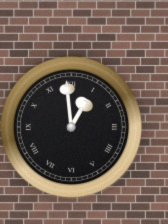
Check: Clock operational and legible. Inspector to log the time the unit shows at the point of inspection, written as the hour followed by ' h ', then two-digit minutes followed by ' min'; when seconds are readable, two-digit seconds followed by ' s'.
12 h 59 min
